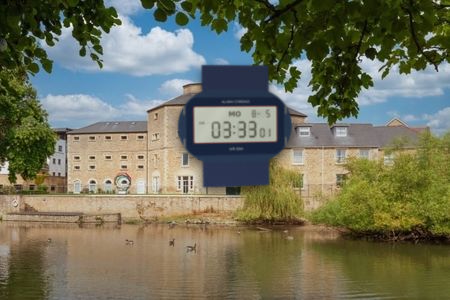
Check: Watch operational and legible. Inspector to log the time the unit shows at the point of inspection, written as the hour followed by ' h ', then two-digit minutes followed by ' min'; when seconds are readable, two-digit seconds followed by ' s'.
3 h 33 min
